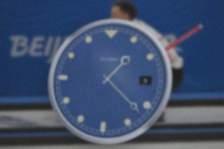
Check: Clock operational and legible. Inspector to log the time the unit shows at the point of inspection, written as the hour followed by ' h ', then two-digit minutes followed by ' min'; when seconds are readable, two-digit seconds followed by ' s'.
1 h 22 min
